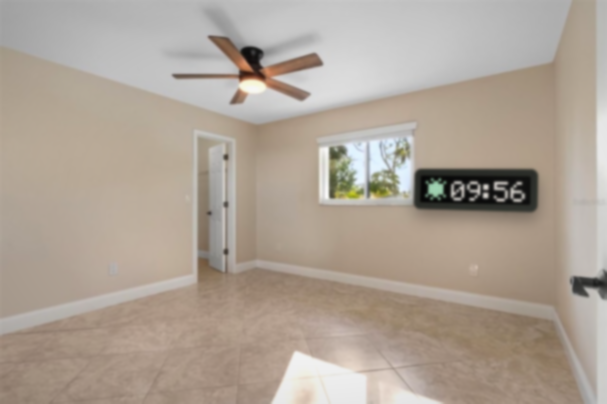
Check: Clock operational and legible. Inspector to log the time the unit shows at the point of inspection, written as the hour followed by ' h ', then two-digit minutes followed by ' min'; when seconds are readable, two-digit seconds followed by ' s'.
9 h 56 min
